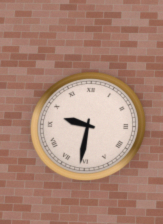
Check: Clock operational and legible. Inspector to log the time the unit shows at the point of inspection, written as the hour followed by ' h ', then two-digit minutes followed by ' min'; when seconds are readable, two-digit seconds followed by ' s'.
9 h 31 min
